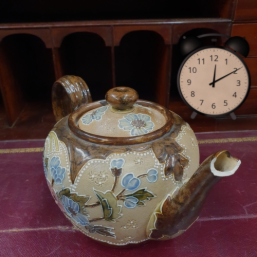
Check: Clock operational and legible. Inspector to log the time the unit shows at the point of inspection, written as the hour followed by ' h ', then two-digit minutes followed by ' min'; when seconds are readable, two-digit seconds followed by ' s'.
12 h 10 min
